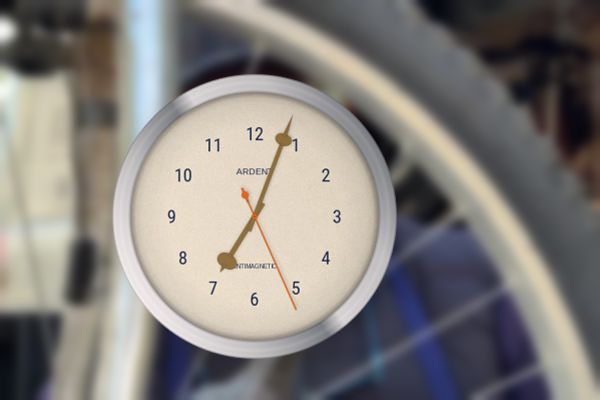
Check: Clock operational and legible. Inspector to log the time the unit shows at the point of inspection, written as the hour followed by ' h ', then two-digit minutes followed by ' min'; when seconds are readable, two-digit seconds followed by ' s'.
7 h 03 min 26 s
